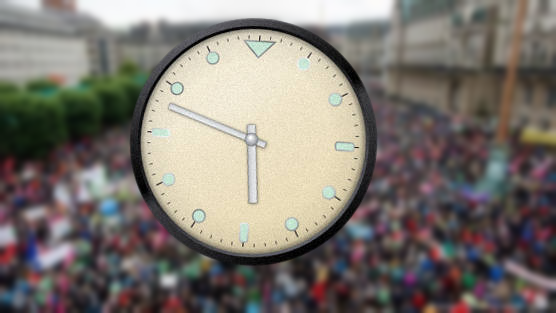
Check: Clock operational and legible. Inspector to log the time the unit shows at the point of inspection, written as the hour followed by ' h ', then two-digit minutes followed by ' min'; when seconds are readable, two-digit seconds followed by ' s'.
5 h 48 min
